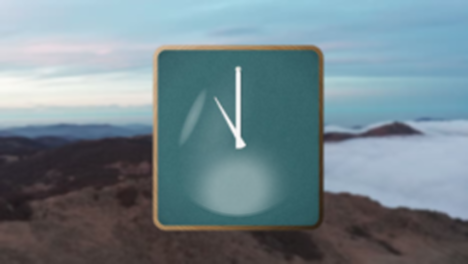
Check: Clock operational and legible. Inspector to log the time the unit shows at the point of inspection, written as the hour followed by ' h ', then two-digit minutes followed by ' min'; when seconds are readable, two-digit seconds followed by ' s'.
11 h 00 min
